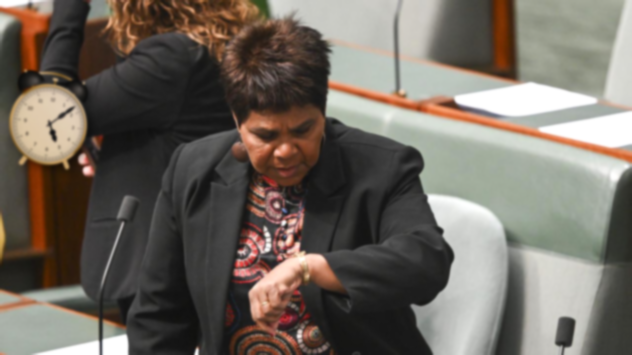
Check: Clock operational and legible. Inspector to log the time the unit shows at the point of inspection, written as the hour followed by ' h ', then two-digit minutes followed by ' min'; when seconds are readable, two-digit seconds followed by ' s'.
5 h 08 min
